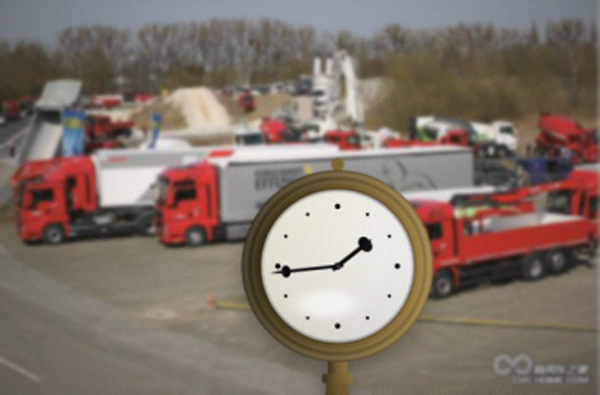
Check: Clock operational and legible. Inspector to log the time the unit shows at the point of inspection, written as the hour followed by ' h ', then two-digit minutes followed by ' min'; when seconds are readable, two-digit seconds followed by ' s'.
1 h 44 min
